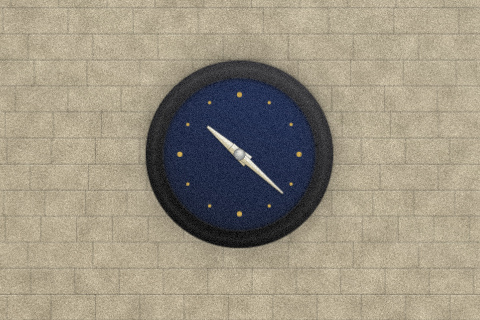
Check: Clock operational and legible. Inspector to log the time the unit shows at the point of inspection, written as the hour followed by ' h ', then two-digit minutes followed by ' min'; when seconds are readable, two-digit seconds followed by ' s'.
10 h 22 min
